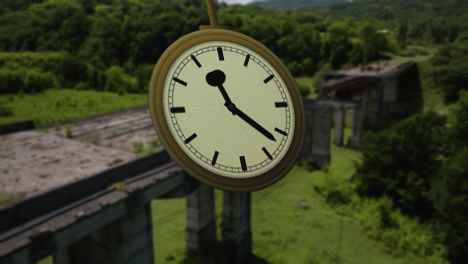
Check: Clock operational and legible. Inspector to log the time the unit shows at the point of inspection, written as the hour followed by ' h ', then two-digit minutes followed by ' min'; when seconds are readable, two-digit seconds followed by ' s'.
11 h 22 min
